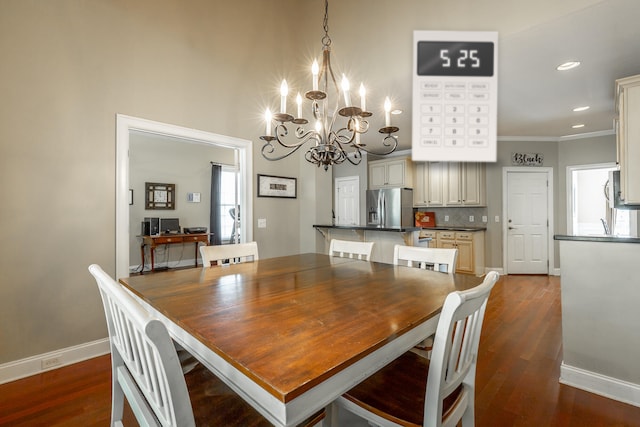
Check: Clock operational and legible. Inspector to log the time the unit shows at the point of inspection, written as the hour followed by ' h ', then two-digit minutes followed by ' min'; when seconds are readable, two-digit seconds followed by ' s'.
5 h 25 min
